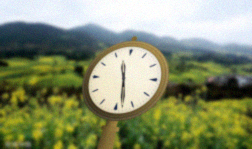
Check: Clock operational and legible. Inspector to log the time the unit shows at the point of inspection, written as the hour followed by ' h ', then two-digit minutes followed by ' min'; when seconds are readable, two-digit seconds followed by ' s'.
11 h 28 min
